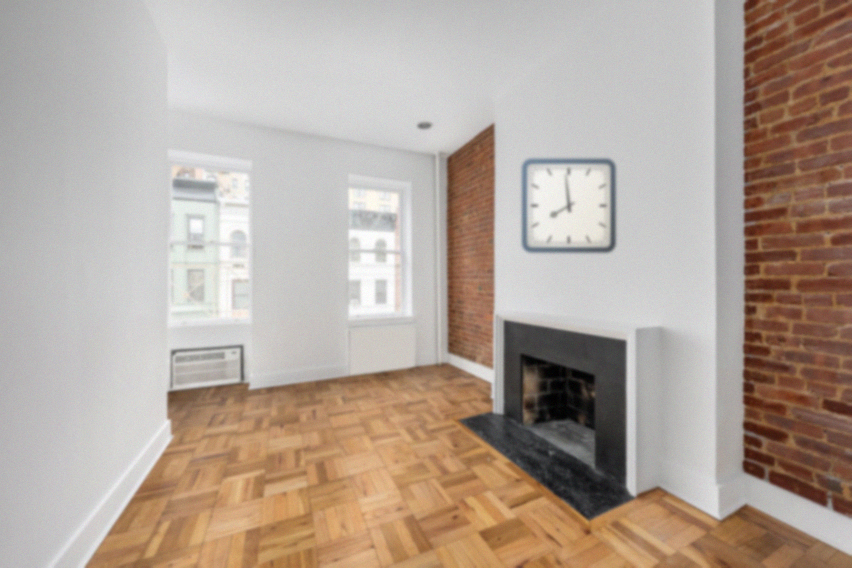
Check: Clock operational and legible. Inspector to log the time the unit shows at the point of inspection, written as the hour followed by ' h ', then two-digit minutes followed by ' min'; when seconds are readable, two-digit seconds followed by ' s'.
7 h 59 min
